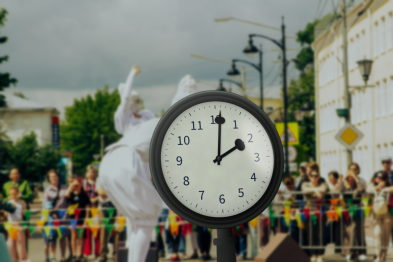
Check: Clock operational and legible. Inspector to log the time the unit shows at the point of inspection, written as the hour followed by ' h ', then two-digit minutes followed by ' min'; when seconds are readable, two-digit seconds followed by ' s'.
2 h 01 min
